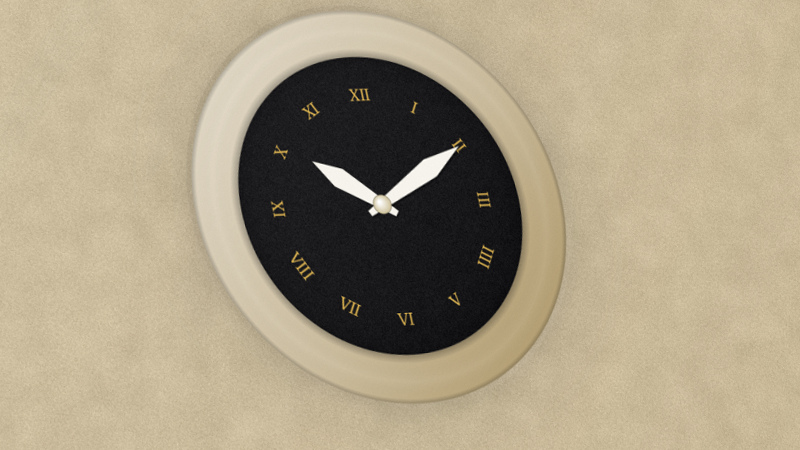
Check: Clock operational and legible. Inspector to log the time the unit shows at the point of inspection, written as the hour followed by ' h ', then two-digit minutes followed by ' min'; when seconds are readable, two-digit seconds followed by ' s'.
10 h 10 min
